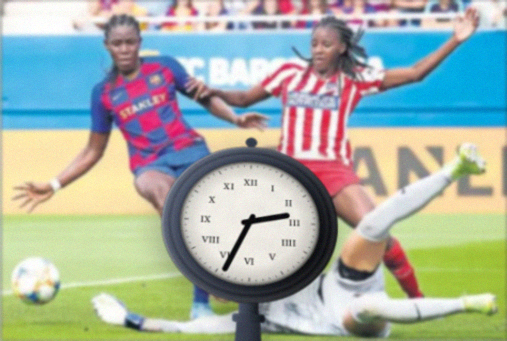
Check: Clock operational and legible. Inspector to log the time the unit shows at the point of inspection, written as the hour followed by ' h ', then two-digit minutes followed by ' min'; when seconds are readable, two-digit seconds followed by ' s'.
2 h 34 min
